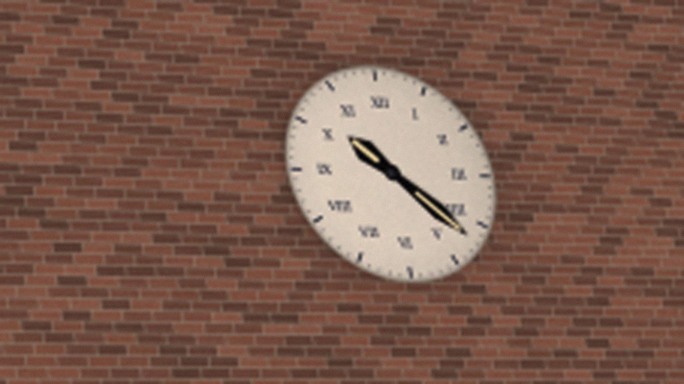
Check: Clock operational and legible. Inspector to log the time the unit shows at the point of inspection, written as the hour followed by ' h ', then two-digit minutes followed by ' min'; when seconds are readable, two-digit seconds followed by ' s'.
10 h 22 min
